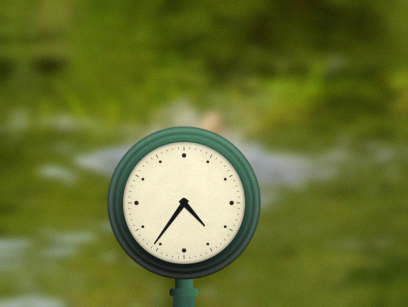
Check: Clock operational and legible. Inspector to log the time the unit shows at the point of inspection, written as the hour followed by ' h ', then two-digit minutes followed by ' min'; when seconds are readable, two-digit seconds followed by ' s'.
4 h 36 min
